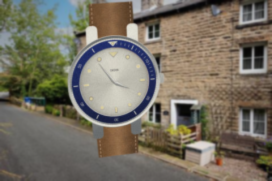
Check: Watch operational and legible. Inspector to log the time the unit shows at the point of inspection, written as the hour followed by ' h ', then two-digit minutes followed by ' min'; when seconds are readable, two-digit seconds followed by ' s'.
3 h 54 min
